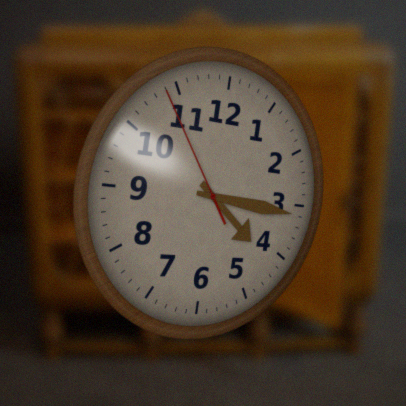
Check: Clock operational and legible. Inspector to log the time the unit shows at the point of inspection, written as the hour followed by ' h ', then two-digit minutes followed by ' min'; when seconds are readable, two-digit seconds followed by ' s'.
4 h 15 min 54 s
